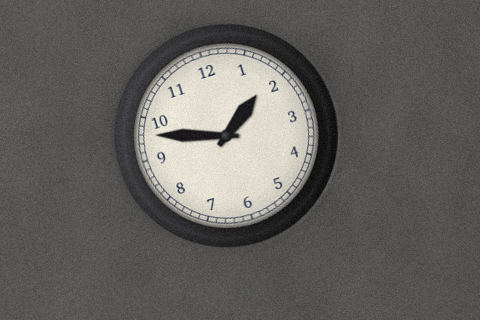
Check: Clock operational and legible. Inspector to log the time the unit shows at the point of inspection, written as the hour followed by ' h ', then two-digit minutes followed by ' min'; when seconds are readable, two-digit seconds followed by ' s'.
1 h 48 min
